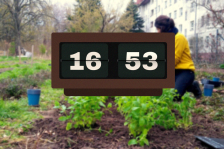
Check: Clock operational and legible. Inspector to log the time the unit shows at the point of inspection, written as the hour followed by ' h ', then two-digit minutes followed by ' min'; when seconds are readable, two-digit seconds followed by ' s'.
16 h 53 min
